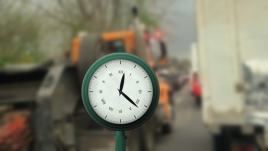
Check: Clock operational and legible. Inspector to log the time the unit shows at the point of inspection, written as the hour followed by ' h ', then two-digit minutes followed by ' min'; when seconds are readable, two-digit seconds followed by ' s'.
12 h 22 min
